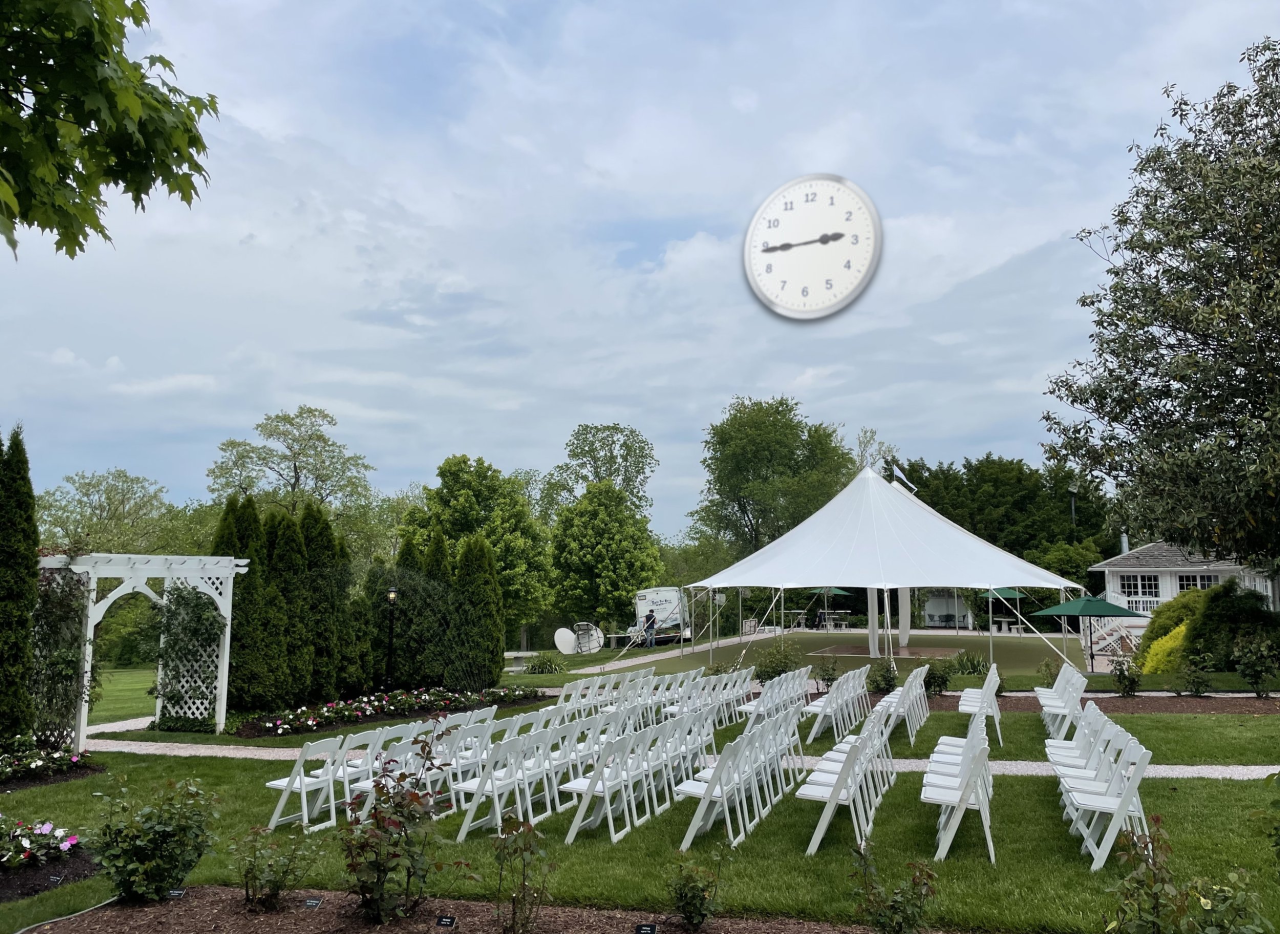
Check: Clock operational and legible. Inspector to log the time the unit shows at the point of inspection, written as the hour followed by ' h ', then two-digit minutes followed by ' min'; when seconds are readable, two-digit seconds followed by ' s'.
2 h 44 min
